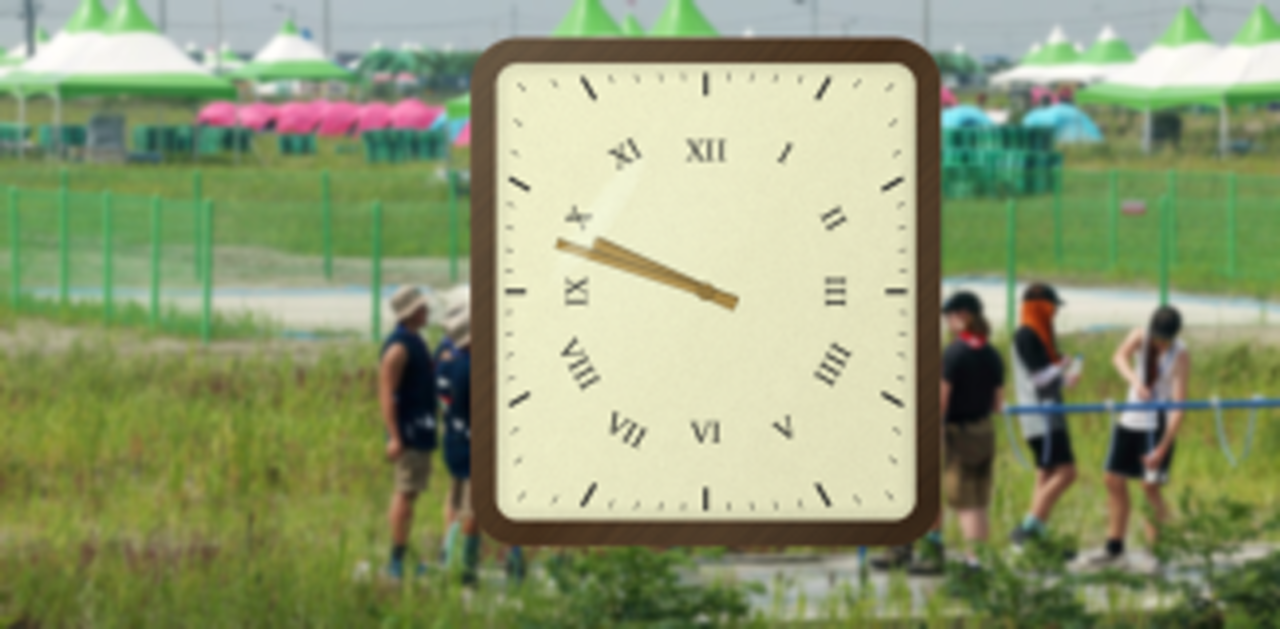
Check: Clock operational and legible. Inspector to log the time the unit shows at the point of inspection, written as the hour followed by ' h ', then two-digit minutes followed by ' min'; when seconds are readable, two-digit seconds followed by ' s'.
9 h 48 min
